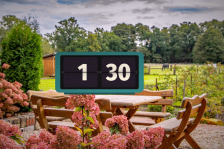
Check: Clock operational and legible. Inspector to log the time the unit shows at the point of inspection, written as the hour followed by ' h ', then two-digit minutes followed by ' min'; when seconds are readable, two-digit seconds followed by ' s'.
1 h 30 min
